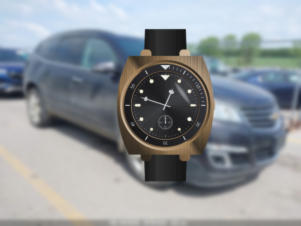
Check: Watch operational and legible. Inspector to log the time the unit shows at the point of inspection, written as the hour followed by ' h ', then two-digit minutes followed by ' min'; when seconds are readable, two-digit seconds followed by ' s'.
12 h 48 min
